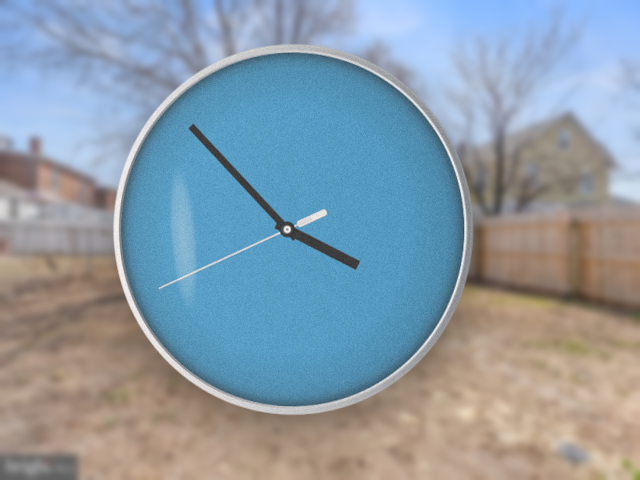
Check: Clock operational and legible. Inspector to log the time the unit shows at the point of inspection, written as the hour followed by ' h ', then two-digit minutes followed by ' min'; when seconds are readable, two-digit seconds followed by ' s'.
3 h 52 min 41 s
